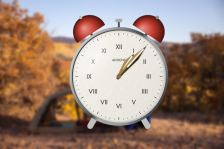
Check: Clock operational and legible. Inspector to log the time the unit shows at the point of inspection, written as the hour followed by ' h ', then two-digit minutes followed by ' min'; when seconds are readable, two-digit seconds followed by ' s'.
1 h 07 min
